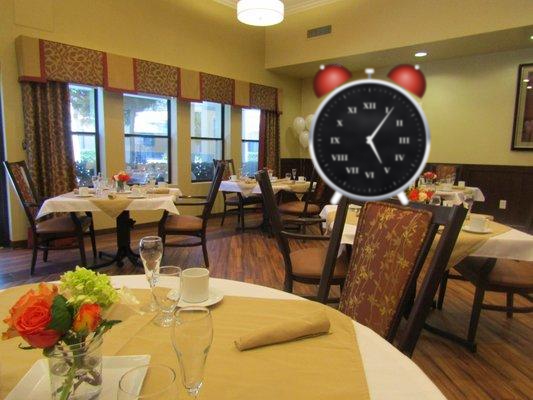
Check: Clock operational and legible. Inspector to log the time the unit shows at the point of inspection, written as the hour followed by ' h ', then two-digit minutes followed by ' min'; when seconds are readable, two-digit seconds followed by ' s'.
5 h 06 min
